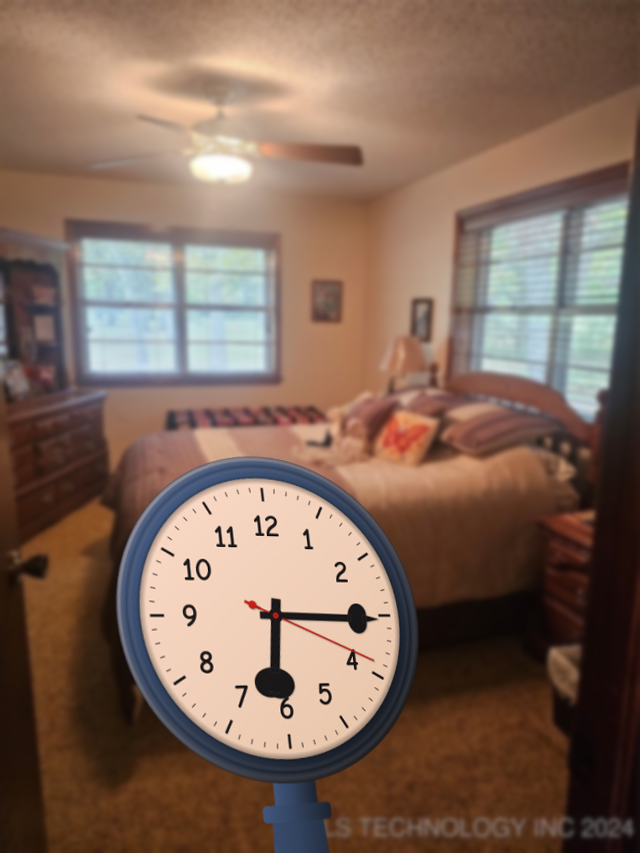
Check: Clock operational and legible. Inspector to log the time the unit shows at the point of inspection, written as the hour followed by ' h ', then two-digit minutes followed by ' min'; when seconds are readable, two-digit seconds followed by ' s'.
6 h 15 min 19 s
